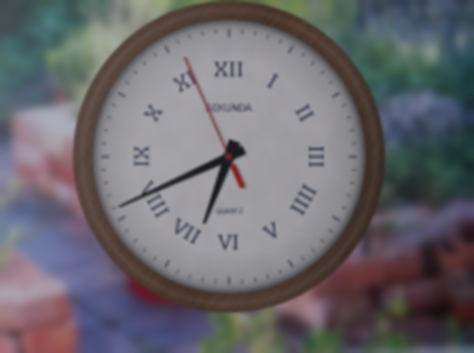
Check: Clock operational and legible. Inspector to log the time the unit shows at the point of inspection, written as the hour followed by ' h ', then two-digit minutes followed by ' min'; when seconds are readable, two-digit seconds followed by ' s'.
6 h 40 min 56 s
